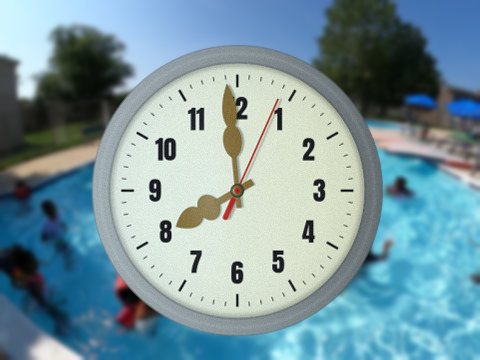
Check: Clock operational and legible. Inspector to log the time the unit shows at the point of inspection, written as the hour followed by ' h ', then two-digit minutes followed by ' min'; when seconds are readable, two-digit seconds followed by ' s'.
7 h 59 min 04 s
